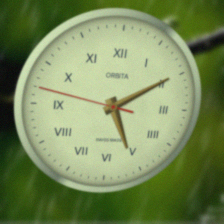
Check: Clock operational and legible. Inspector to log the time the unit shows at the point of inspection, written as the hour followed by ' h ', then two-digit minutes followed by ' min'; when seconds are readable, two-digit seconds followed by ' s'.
5 h 09 min 47 s
